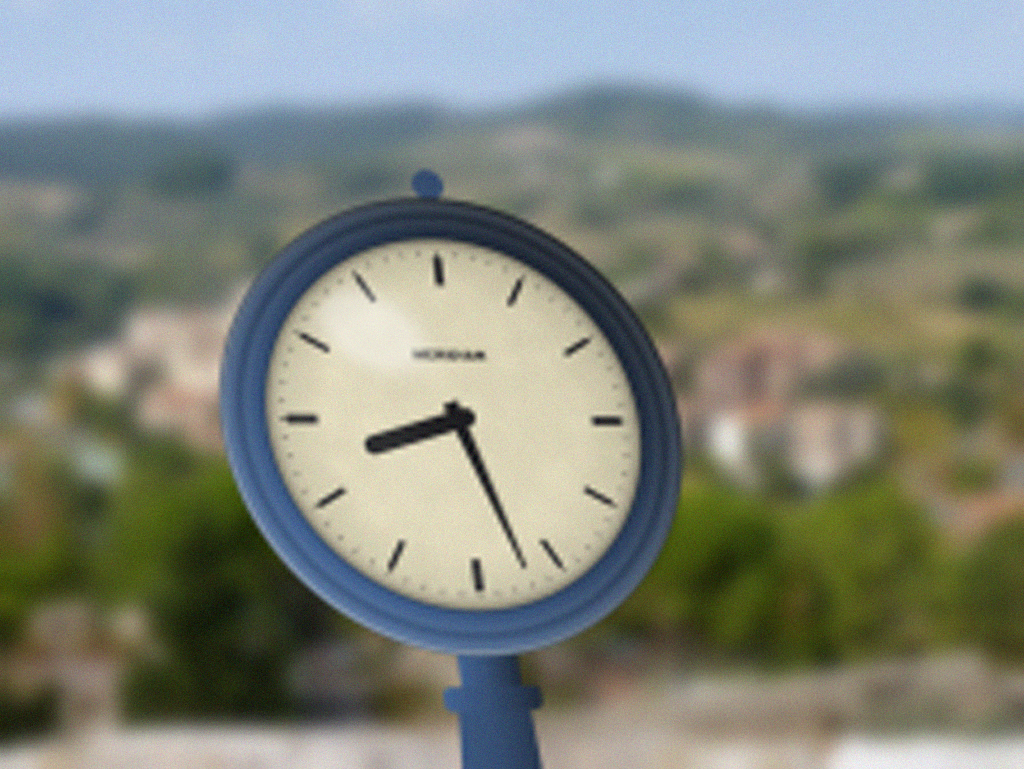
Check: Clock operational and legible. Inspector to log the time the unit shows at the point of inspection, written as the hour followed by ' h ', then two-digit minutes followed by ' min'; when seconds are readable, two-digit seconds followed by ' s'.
8 h 27 min
